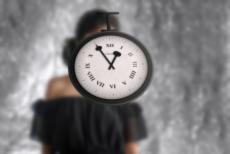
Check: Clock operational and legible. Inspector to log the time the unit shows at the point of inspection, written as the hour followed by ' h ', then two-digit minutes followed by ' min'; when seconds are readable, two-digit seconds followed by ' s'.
12 h 55 min
